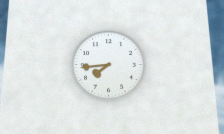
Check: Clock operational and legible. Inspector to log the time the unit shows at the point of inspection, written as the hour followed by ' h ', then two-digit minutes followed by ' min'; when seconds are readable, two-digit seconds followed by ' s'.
7 h 44 min
